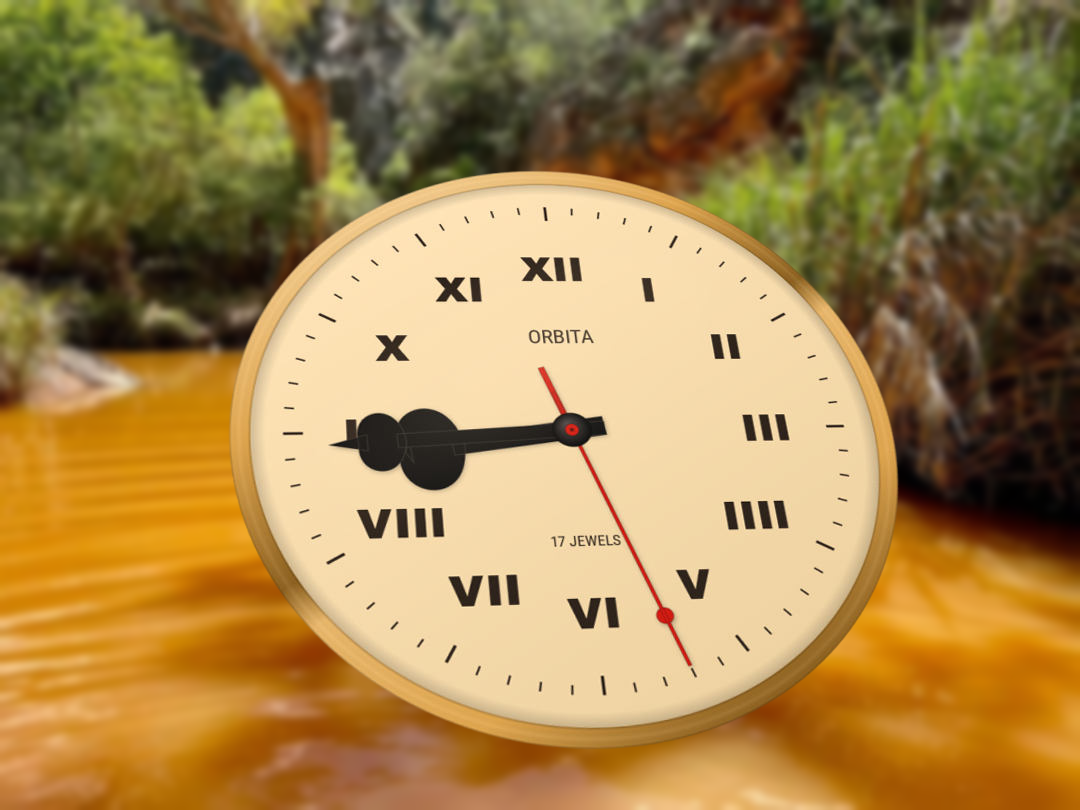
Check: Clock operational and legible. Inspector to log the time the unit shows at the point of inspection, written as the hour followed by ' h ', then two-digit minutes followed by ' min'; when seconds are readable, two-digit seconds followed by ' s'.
8 h 44 min 27 s
